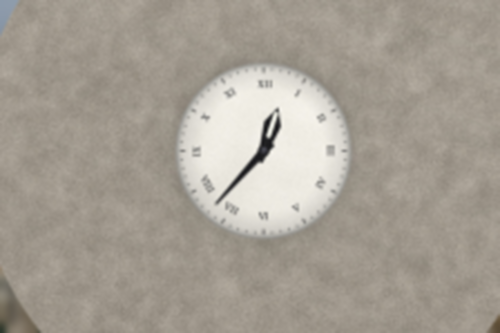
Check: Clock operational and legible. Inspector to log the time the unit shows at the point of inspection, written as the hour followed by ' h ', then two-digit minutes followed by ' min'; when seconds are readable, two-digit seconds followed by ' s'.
12 h 37 min
